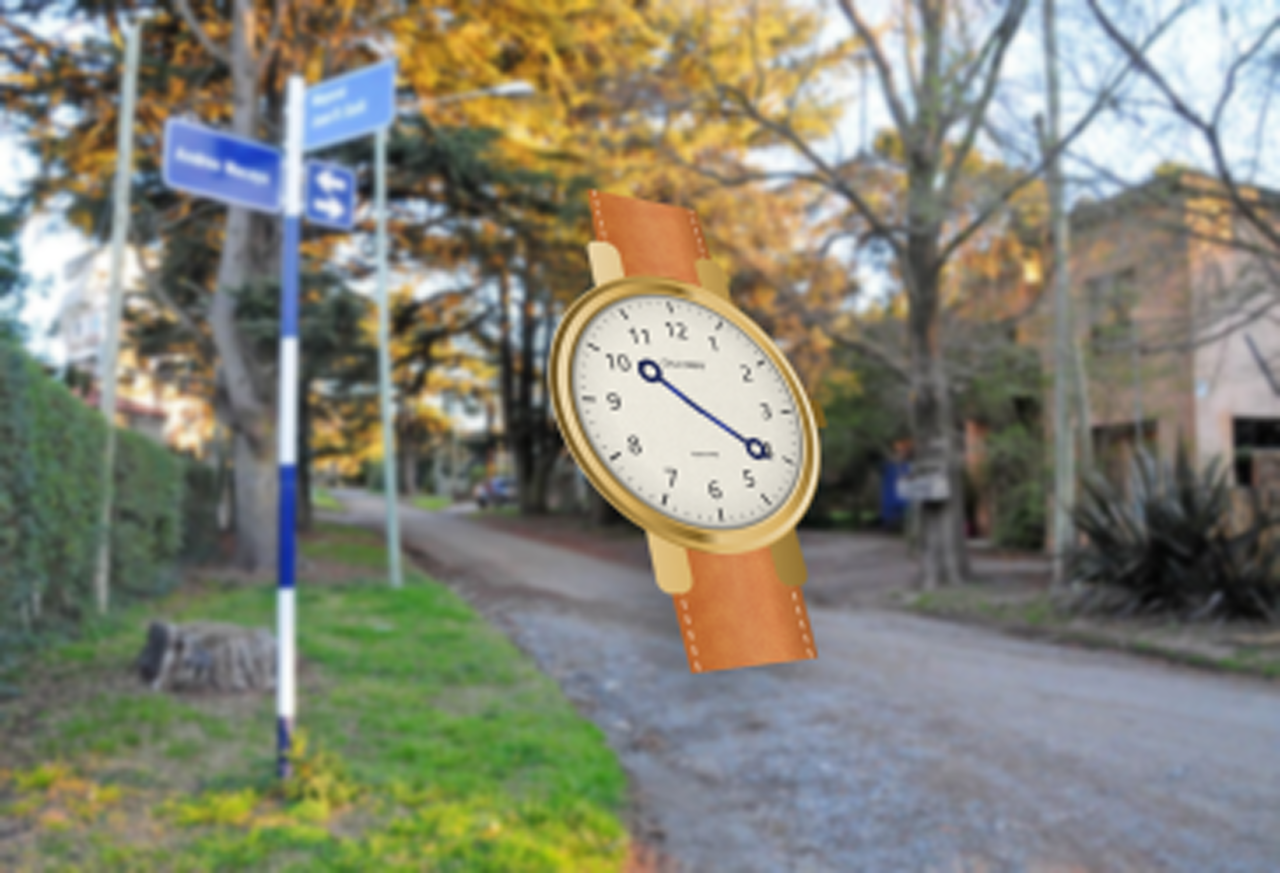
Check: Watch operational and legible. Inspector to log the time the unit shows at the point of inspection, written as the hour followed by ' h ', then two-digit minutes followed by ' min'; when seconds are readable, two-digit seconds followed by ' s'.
10 h 21 min
